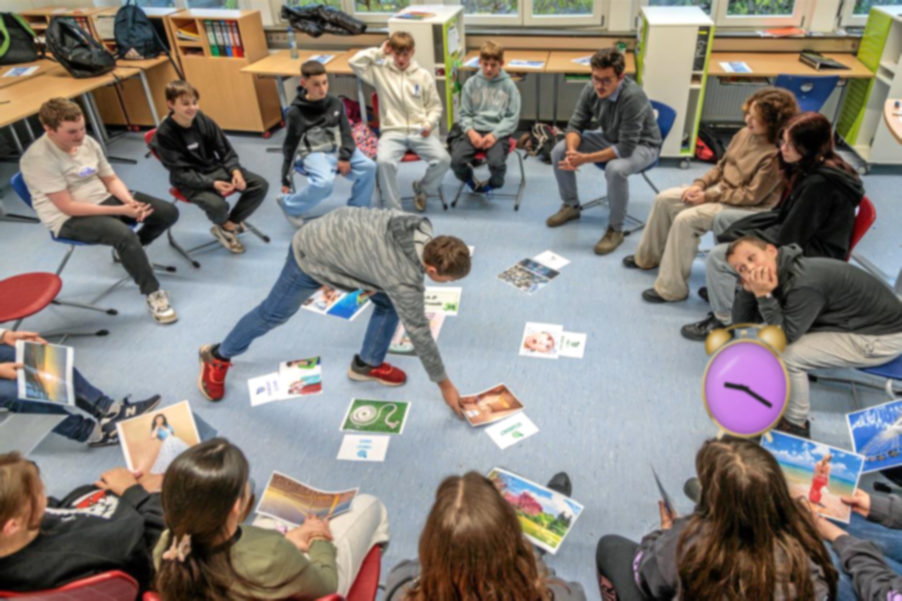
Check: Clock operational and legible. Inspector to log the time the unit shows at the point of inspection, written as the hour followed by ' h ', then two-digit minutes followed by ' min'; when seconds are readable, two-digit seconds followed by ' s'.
9 h 20 min
